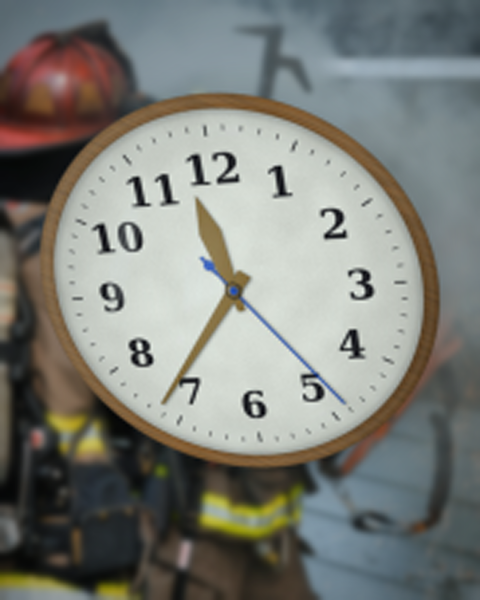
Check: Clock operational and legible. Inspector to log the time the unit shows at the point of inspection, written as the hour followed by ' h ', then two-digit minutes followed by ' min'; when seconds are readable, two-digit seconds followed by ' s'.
11 h 36 min 24 s
